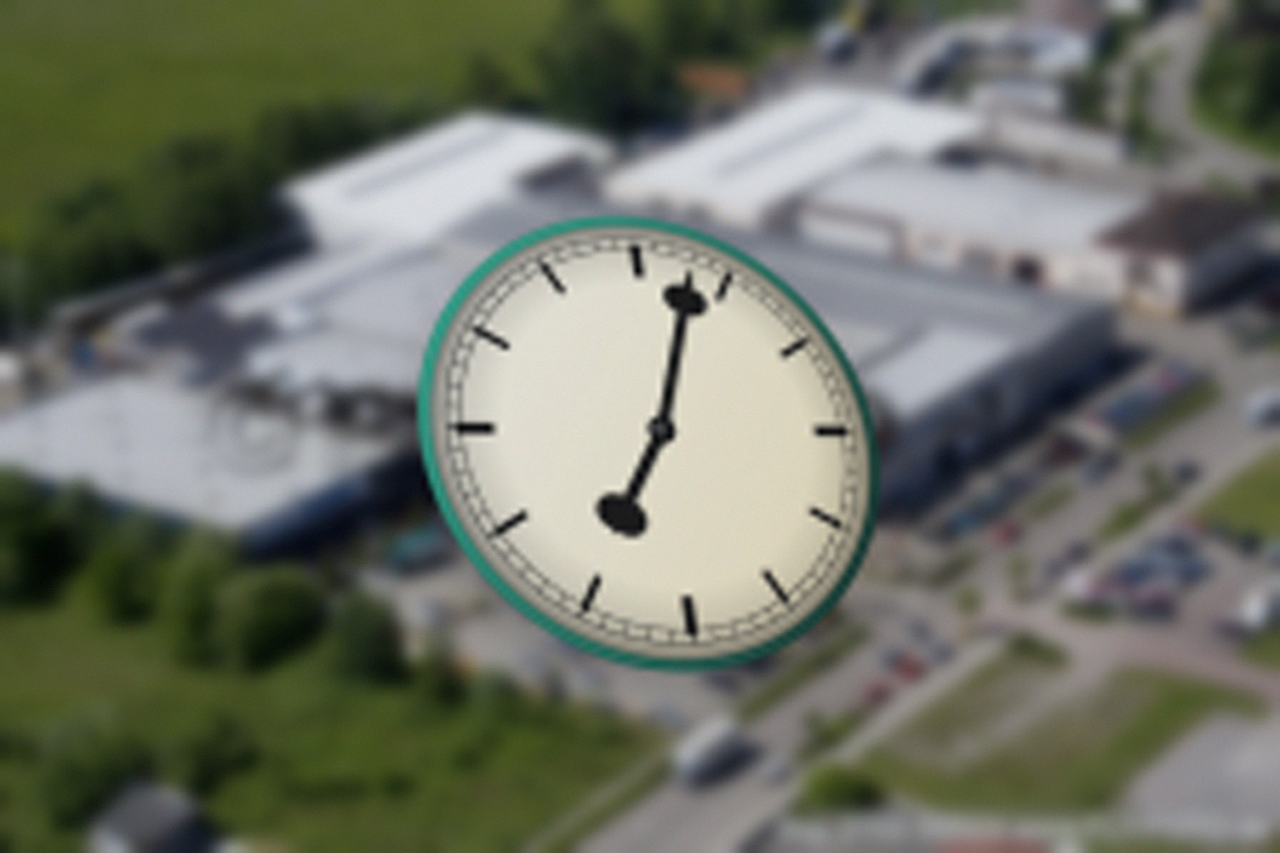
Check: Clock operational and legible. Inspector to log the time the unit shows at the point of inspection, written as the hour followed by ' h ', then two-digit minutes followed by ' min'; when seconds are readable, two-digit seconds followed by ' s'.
7 h 03 min
